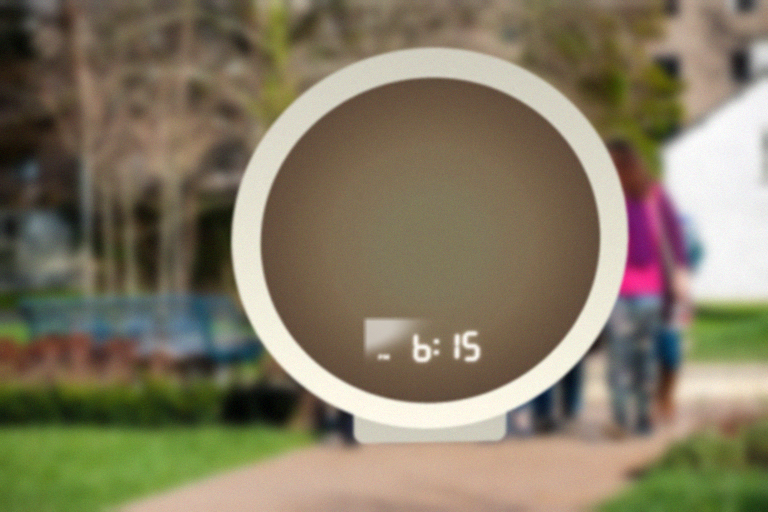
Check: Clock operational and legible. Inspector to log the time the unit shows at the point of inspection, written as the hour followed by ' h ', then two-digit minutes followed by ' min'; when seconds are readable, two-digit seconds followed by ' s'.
6 h 15 min
